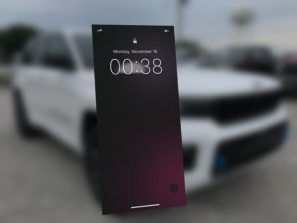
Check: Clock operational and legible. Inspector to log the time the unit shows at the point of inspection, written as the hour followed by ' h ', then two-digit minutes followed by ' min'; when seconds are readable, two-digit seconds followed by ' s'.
0 h 38 min
